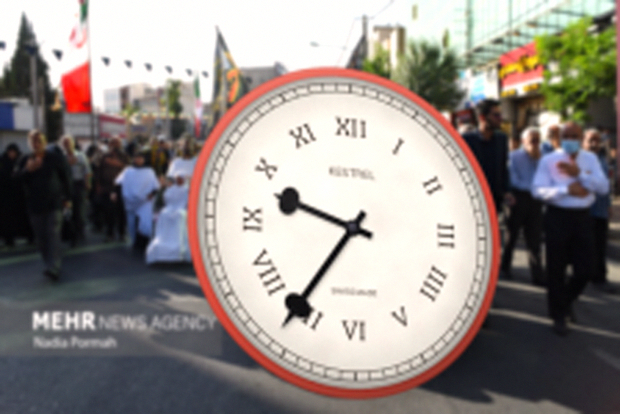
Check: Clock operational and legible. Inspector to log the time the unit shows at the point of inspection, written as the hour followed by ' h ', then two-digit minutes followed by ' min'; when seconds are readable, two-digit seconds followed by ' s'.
9 h 36 min
